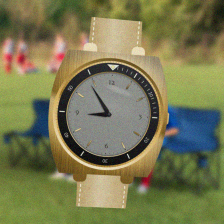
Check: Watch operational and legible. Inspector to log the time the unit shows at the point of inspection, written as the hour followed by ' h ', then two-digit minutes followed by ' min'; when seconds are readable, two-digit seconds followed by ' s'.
8 h 54 min
